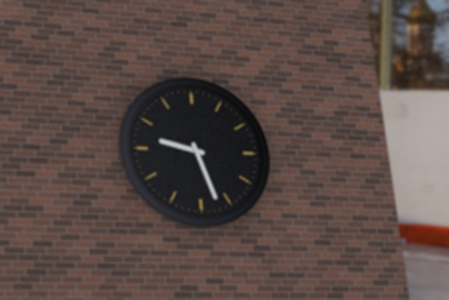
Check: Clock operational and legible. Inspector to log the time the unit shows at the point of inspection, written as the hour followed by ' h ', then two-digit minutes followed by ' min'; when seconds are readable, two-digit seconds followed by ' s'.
9 h 27 min
